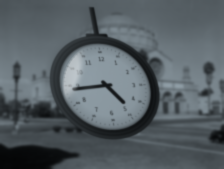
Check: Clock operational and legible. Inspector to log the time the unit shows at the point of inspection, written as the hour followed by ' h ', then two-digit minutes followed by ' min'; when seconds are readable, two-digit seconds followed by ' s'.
4 h 44 min
